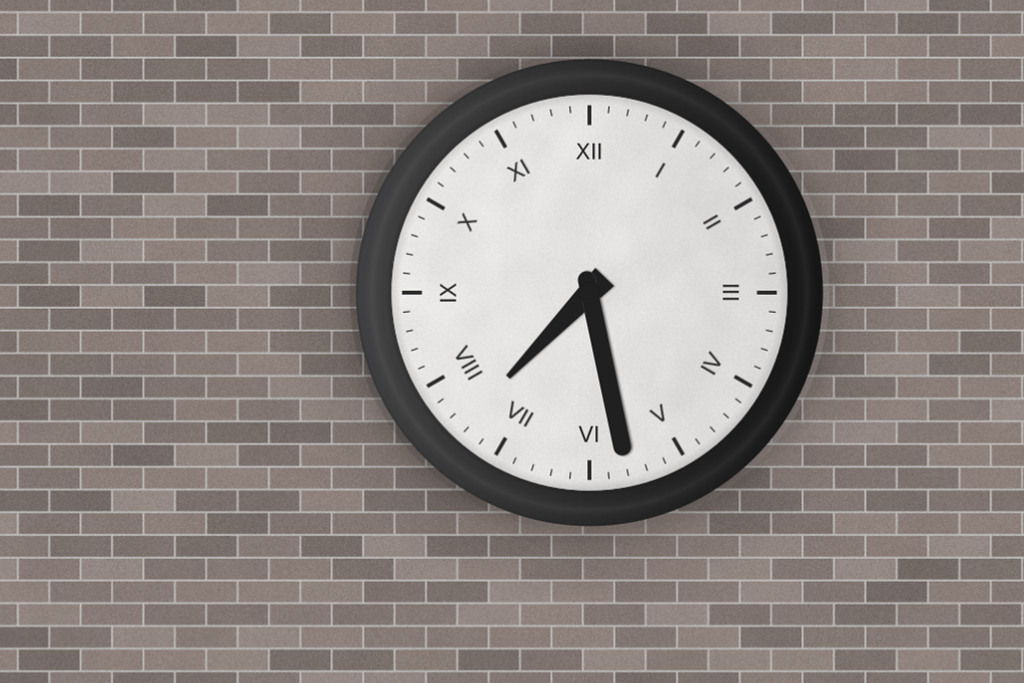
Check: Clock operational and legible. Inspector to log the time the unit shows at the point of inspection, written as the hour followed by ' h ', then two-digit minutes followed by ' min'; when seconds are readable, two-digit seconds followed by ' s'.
7 h 28 min
